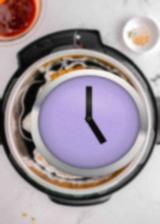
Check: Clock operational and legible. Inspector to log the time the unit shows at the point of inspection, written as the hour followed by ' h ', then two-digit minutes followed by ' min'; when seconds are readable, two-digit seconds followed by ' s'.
5 h 00 min
